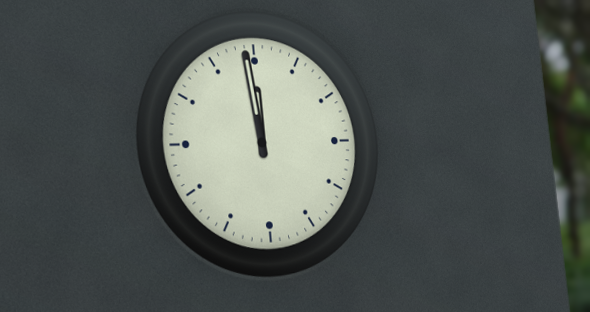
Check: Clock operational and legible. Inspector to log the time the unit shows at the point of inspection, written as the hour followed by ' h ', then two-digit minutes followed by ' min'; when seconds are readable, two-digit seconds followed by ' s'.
11 h 59 min
